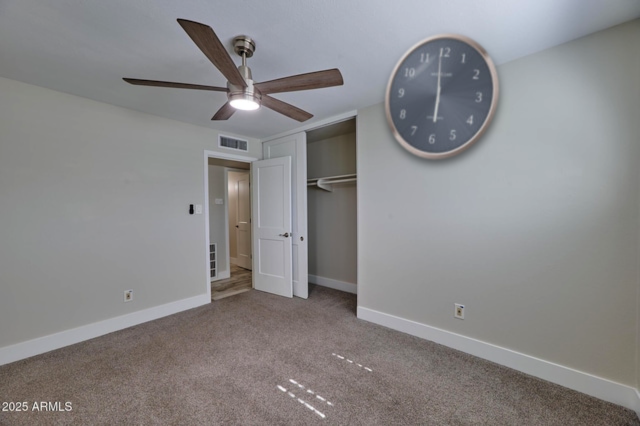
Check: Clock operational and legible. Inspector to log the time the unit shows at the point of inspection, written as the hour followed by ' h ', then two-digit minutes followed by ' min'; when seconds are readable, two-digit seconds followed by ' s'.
5 h 59 min
